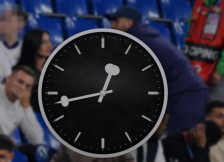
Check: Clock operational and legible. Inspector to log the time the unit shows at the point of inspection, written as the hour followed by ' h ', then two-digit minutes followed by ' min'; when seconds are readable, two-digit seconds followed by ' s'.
12 h 43 min
